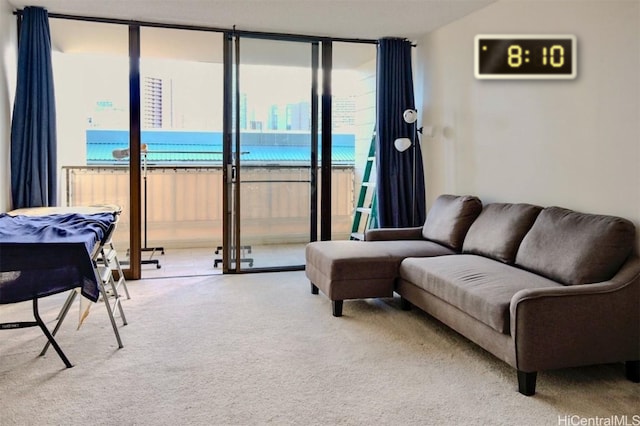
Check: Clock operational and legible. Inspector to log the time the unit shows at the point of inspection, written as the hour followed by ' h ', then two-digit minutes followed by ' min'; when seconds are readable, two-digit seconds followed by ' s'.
8 h 10 min
